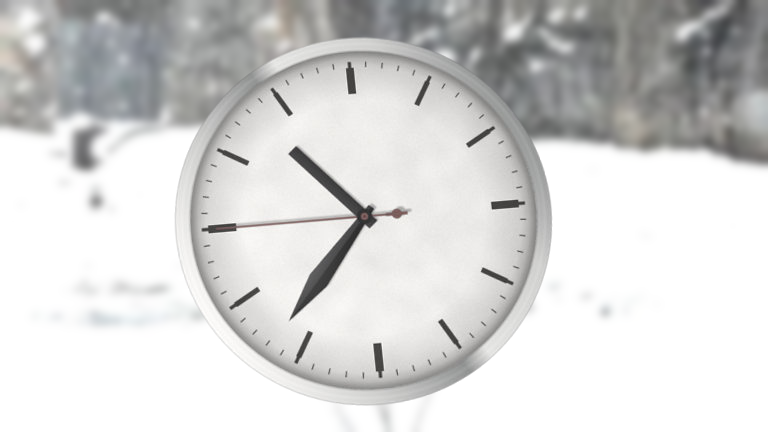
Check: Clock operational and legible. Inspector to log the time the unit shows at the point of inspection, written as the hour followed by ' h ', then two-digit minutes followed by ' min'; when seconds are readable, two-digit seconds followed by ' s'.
10 h 36 min 45 s
